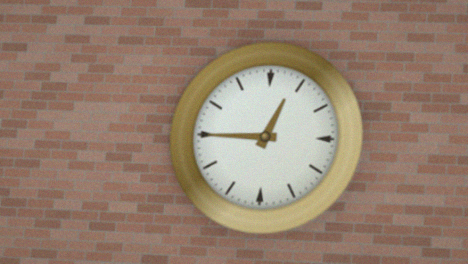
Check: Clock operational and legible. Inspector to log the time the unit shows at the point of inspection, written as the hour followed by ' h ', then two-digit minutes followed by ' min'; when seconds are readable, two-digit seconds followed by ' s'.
12 h 45 min
